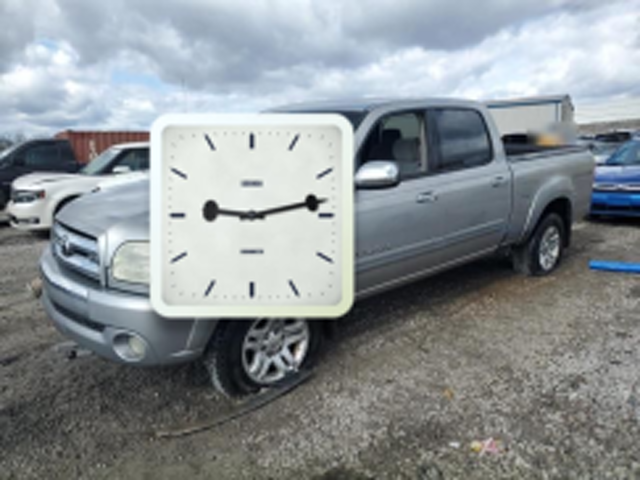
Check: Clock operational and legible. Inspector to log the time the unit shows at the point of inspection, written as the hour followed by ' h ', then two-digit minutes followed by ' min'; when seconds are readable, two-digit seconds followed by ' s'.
9 h 13 min
